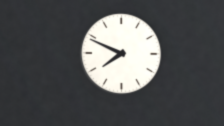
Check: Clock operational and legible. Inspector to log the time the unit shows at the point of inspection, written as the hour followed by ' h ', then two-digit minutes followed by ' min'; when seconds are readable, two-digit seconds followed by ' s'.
7 h 49 min
